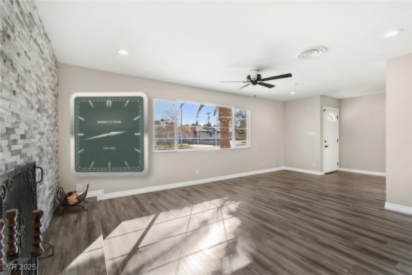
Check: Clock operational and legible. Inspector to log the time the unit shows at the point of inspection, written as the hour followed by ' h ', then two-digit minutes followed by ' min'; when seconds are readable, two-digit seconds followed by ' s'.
2 h 43 min
